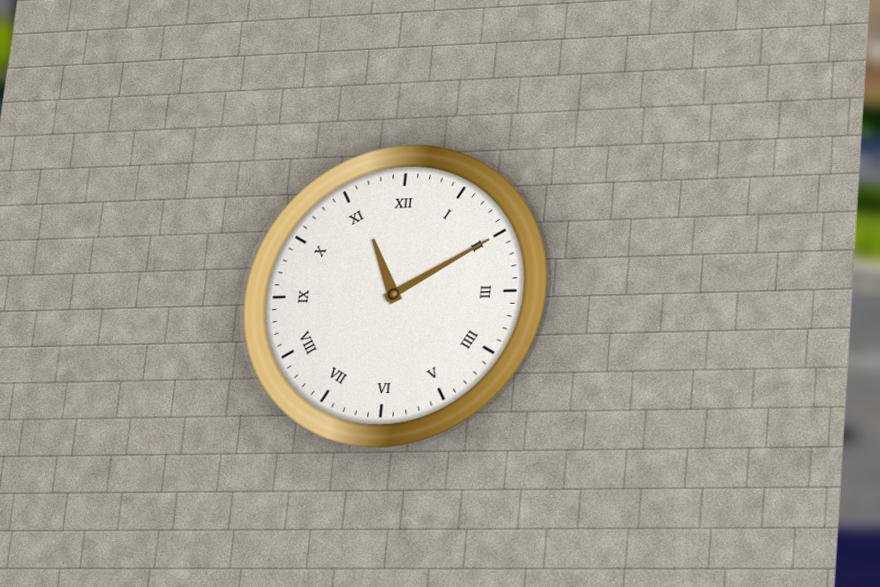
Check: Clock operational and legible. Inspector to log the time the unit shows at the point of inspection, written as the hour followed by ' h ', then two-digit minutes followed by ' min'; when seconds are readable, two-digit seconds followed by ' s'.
11 h 10 min
